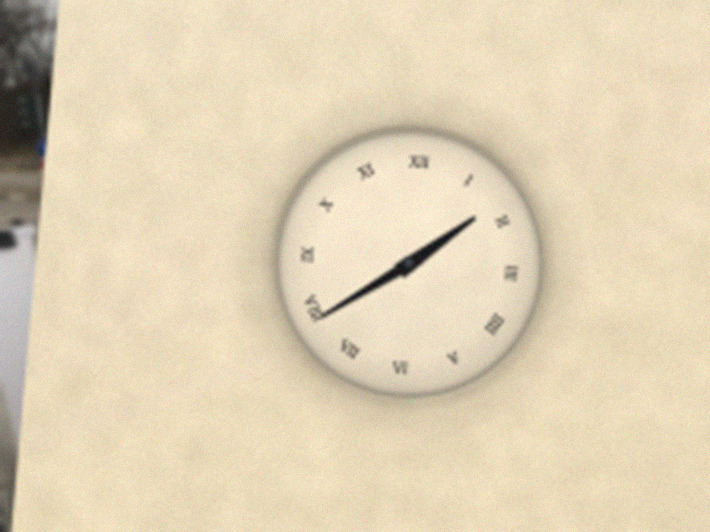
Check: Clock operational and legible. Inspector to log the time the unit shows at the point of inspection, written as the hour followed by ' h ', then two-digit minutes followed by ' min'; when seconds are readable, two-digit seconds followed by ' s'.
1 h 39 min
